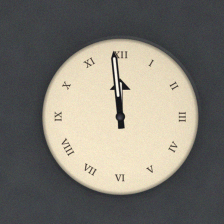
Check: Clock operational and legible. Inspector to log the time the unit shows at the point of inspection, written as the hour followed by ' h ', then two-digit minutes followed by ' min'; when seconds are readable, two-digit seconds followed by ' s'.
11 h 59 min
